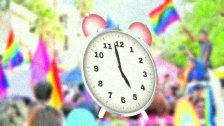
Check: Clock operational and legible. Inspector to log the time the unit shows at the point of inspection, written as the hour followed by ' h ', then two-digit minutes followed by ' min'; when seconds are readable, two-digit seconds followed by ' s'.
4 h 58 min
